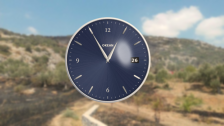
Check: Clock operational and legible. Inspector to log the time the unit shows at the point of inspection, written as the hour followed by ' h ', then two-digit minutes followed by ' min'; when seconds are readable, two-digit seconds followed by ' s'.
12 h 55 min
